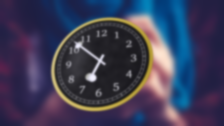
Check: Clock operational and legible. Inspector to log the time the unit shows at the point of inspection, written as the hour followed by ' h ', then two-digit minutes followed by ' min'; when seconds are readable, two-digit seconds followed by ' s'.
6 h 52 min
